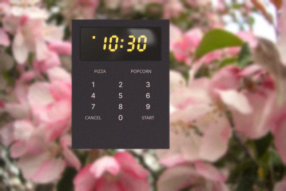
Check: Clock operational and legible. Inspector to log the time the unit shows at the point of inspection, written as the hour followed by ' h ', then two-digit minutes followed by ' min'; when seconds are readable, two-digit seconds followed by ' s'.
10 h 30 min
